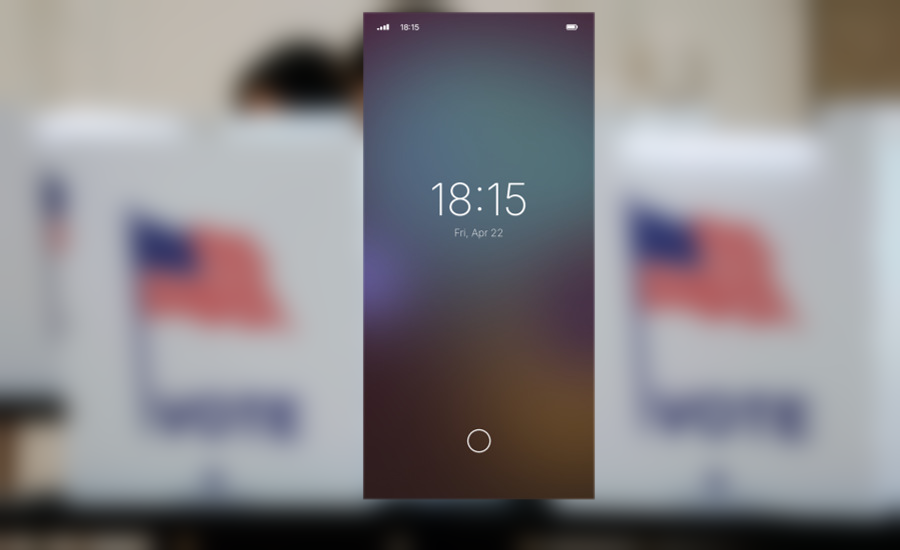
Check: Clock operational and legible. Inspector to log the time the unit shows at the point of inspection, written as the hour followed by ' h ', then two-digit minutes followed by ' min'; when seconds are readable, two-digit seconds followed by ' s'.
18 h 15 min
